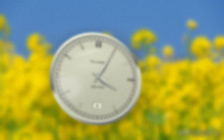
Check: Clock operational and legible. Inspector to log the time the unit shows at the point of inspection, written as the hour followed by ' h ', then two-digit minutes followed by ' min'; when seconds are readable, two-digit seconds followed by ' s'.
4 h 05 min
